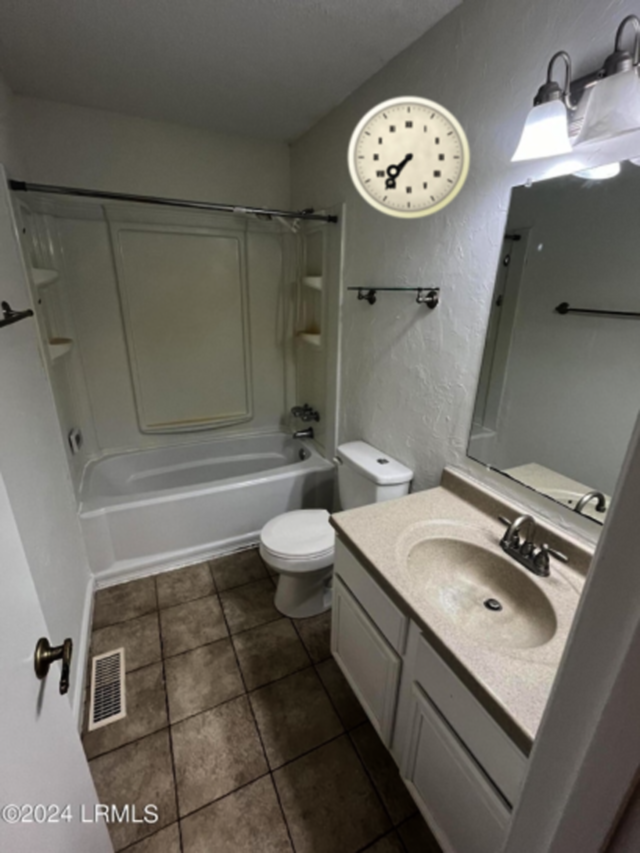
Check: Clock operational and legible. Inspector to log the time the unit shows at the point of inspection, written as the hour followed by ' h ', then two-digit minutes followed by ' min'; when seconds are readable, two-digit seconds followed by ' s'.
7 h 36 min
